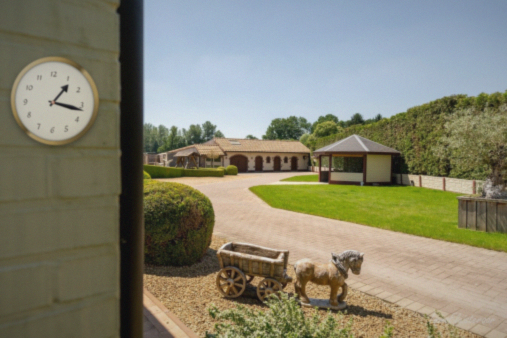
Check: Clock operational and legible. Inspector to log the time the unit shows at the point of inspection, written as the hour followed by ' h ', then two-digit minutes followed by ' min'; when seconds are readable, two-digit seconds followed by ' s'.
1 h 17 min
